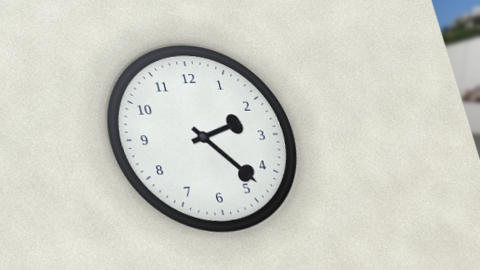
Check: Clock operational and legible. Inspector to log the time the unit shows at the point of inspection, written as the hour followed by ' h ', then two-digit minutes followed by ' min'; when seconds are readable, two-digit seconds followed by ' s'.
2 h 23 min
